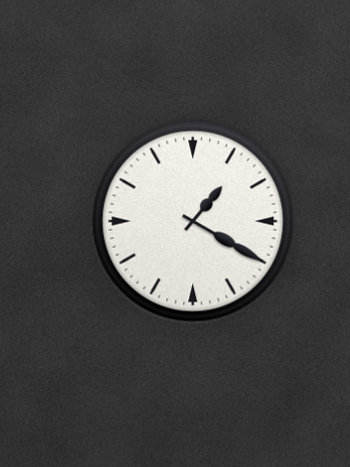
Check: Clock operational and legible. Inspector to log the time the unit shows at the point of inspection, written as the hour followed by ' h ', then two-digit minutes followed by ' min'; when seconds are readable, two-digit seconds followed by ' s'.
1 h 20 min
